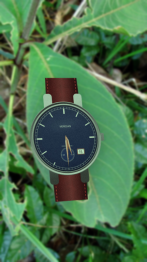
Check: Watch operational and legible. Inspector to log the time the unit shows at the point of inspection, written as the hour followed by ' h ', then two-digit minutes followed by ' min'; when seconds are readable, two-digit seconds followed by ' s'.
5 h 30 min
